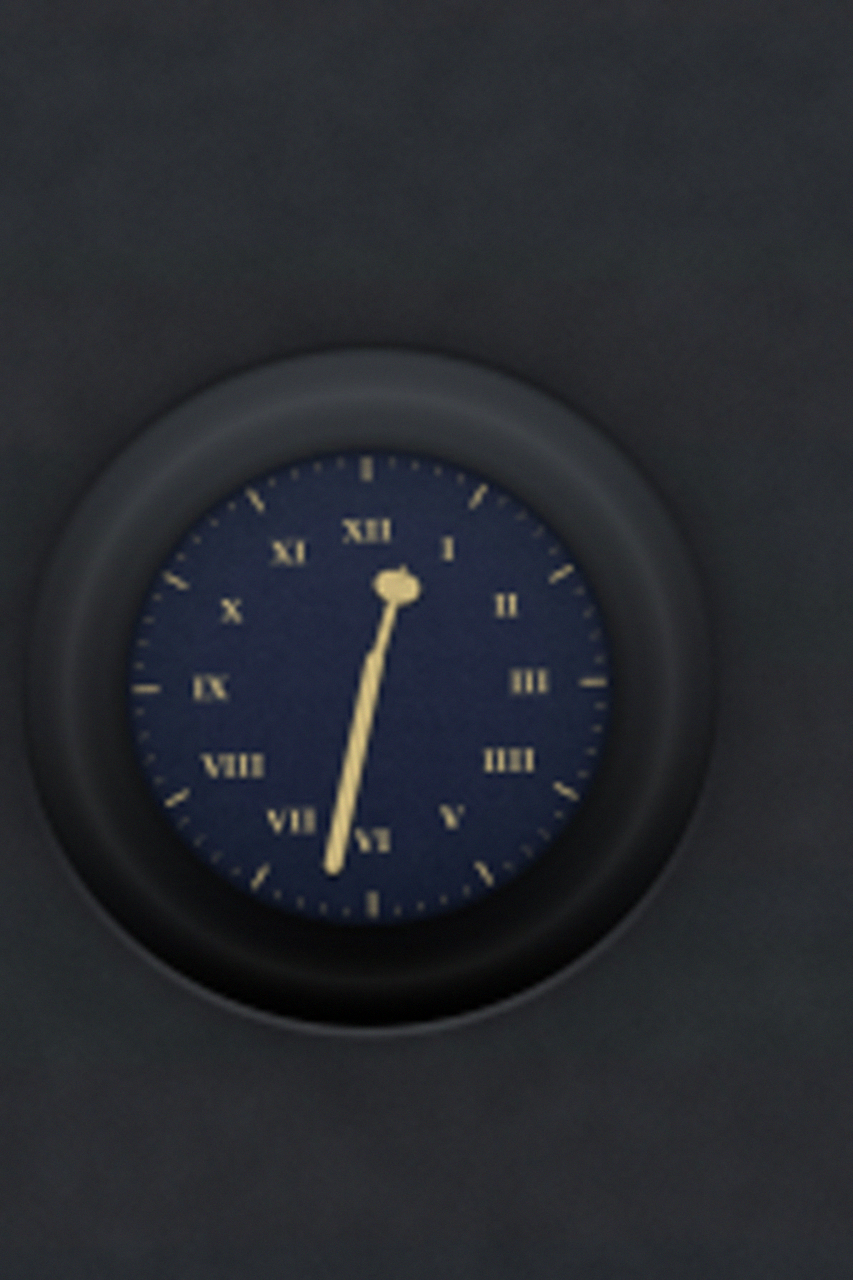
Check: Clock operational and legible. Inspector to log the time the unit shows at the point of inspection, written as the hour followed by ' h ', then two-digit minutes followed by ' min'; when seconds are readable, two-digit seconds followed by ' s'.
12 h 32 min
